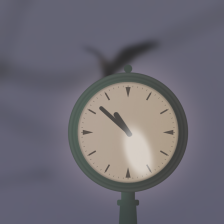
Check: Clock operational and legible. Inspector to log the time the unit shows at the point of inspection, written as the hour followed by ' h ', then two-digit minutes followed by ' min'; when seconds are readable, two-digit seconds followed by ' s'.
10 h 52 min
